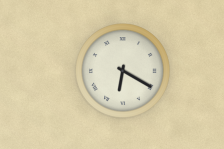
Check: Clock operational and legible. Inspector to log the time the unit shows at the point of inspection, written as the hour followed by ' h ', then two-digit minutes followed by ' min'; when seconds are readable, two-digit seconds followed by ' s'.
6 h 20 min
